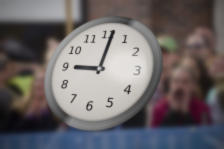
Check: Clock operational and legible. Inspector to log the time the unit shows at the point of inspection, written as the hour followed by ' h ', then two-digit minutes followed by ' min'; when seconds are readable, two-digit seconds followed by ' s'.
9 h 01 min
